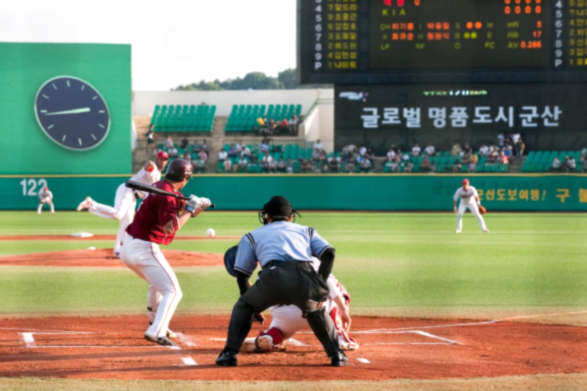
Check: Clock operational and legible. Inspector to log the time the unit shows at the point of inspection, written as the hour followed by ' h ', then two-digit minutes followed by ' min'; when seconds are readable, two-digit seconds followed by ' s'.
2 h 44 min
